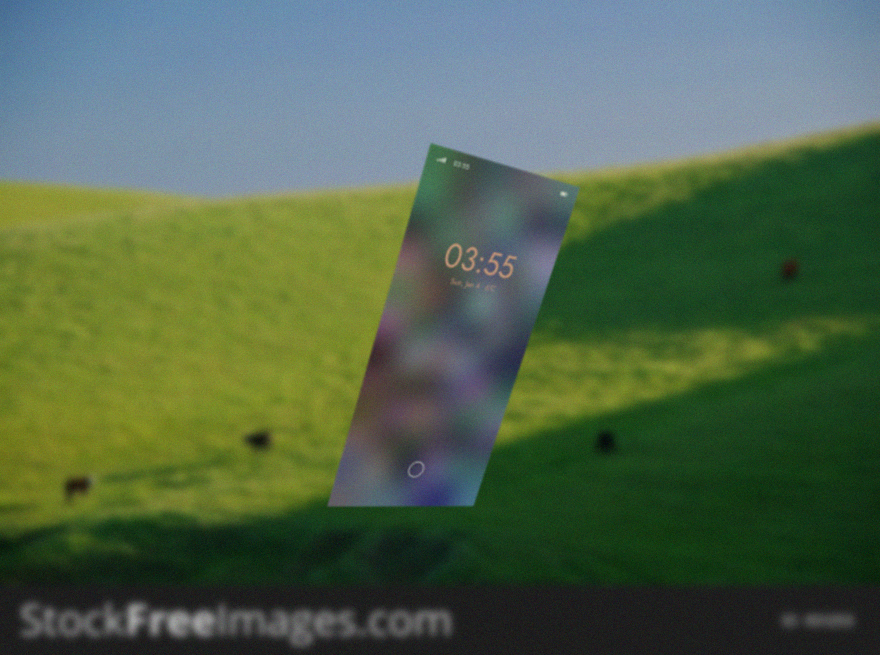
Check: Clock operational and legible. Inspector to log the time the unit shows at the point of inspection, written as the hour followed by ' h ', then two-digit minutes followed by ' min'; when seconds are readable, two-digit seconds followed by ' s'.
3 h 55 min
